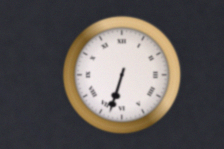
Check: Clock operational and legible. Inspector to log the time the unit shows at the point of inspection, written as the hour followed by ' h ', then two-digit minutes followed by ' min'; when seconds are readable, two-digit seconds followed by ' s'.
6 h 33 min
